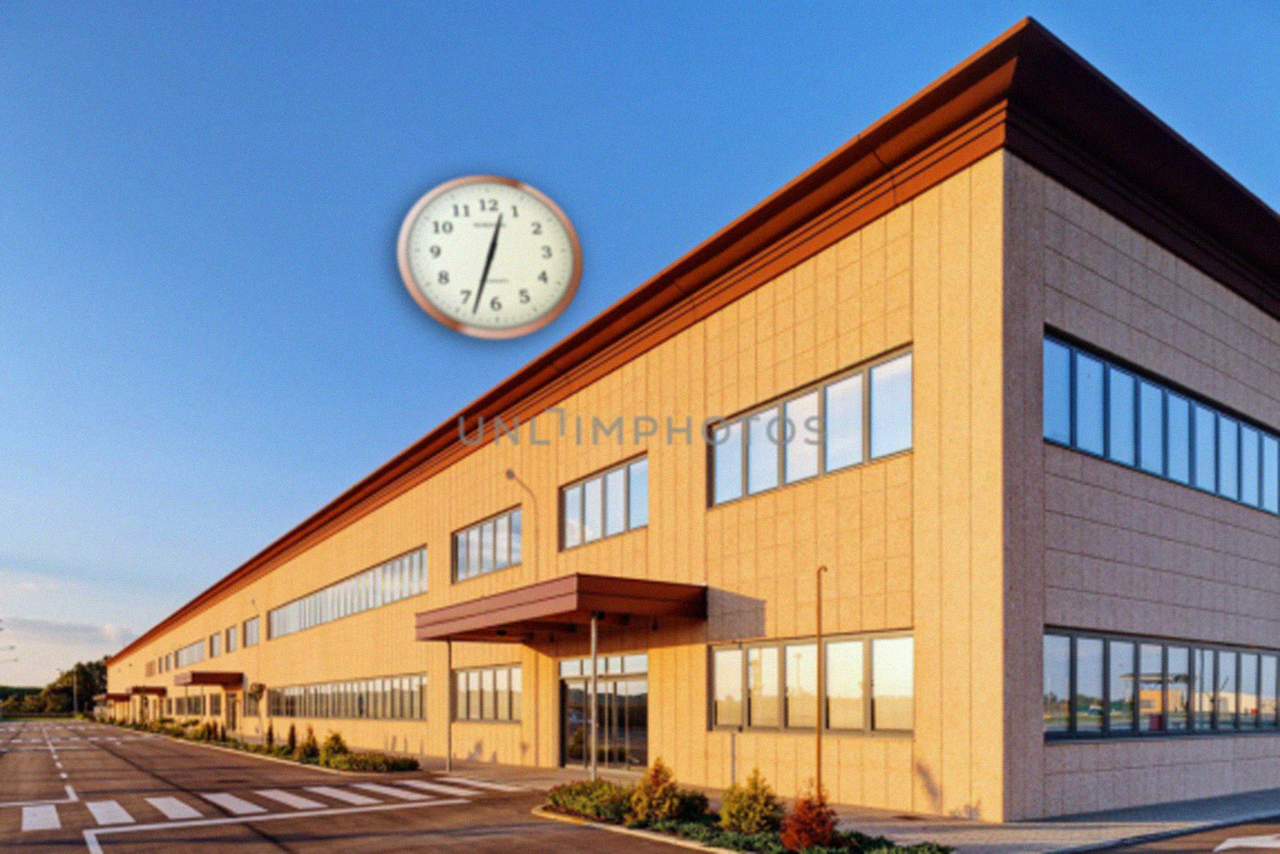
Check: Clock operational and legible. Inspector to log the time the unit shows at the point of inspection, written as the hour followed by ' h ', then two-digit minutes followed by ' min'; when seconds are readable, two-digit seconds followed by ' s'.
12 h 33 min
